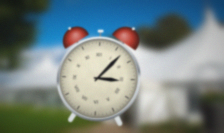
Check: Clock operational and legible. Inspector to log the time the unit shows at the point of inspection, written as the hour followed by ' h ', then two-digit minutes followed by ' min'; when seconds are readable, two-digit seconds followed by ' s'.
3 h 07 min
